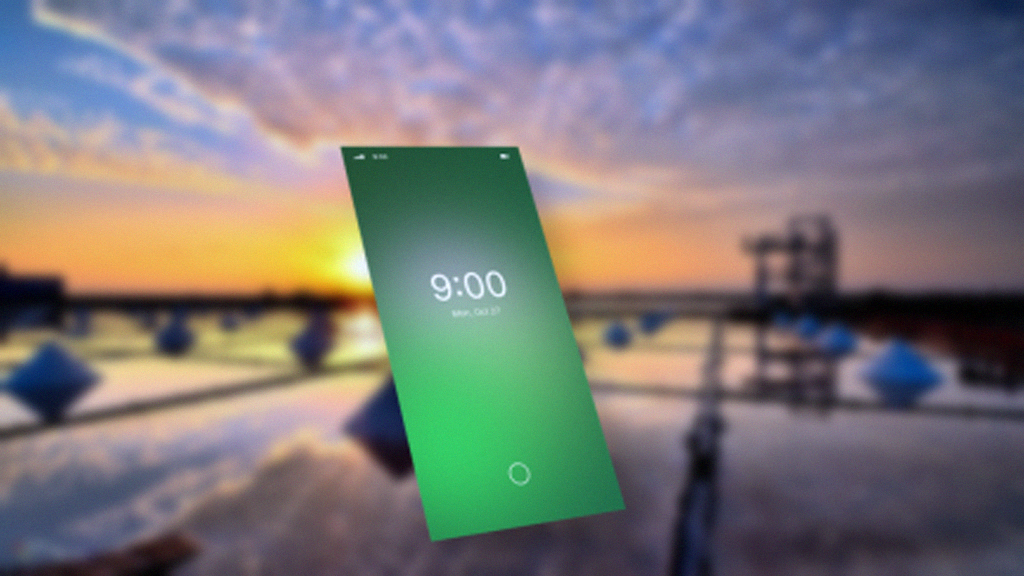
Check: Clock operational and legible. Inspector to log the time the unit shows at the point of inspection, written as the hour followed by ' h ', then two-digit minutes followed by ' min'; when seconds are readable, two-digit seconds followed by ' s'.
9 h 00 min
